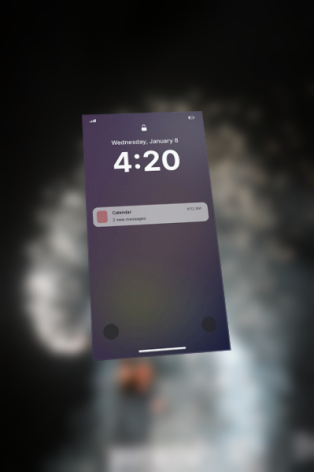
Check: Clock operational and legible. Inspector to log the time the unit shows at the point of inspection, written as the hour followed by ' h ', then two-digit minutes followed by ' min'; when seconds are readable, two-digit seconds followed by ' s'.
4 h 20 min
